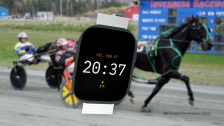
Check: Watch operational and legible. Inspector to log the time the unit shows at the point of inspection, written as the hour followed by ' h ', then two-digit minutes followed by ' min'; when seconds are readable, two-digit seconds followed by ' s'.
20 h 37 min
